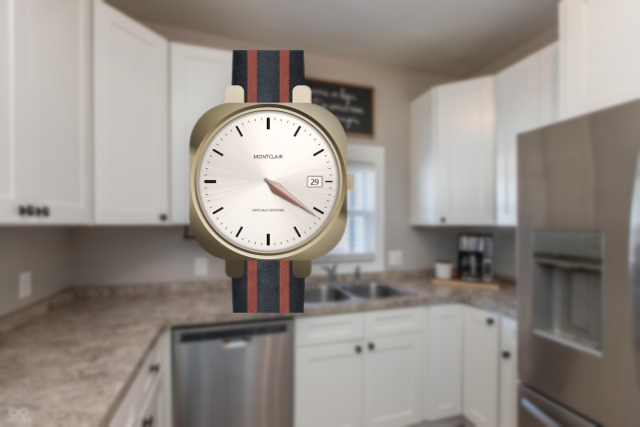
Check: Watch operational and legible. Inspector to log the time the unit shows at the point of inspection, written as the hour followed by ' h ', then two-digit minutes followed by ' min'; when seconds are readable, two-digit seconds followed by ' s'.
4 h 21 min
